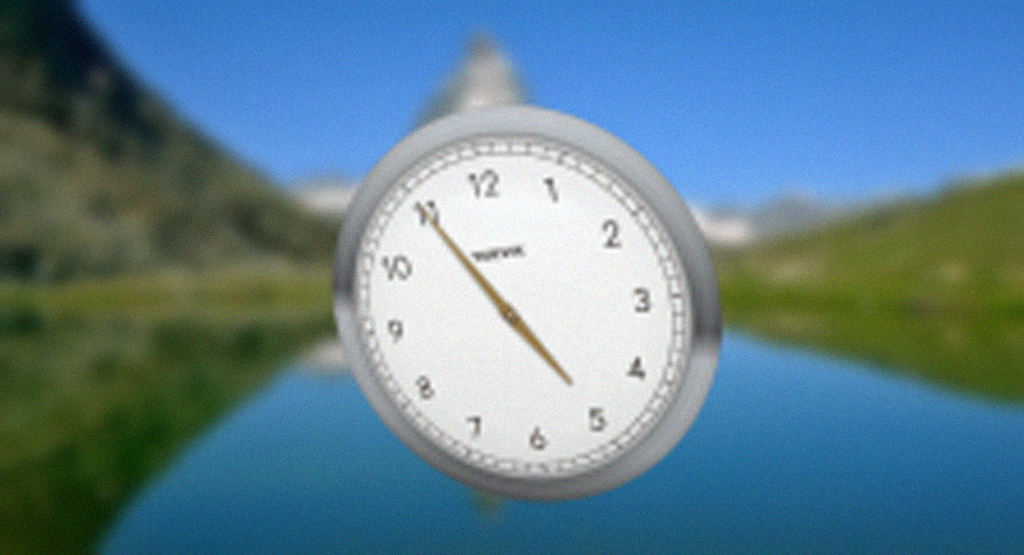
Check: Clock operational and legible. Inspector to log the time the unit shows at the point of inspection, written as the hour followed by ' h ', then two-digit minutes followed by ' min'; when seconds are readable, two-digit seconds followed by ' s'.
4 h 55 min
